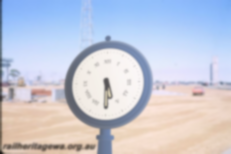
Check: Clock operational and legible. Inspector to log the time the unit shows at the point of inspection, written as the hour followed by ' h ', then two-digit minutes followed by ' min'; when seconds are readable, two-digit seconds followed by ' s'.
5 h 30 min
